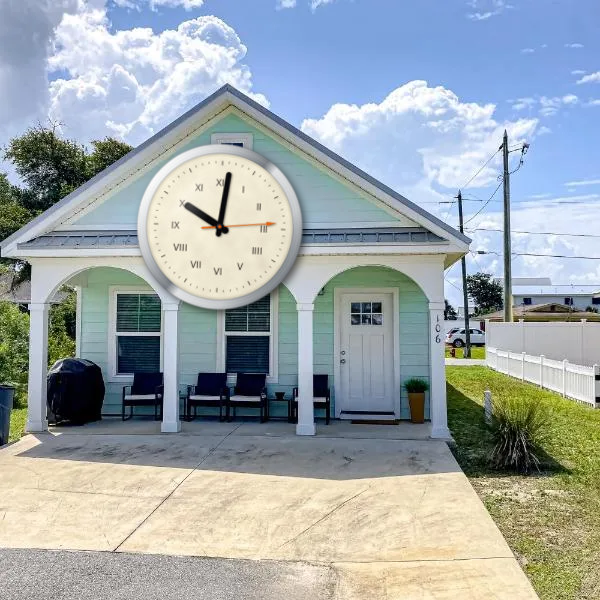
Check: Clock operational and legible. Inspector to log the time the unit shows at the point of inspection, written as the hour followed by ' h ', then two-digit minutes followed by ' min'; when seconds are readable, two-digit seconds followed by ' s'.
10 h 01 min 14 s
